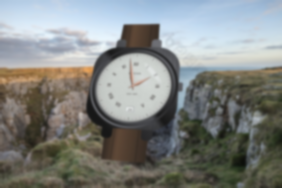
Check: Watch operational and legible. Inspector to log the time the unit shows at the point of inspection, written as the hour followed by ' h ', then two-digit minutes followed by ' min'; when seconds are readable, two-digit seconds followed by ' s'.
1 h 58 min
